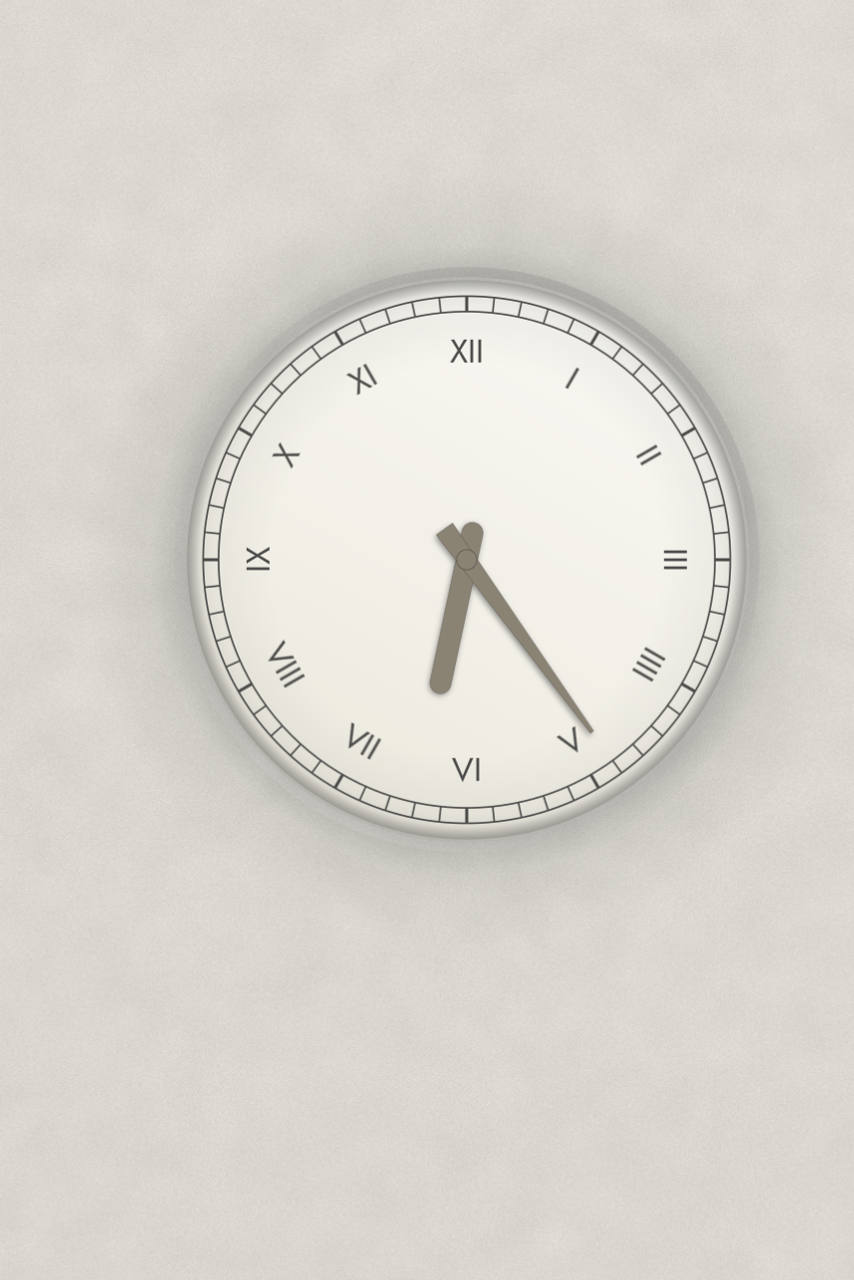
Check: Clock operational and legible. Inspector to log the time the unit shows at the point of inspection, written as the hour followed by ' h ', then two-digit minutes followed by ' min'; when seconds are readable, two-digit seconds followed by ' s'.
6 h 24 min
